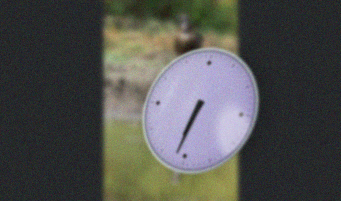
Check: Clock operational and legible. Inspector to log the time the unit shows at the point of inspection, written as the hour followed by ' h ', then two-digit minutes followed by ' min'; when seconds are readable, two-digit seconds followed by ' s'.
6 h 32 min
